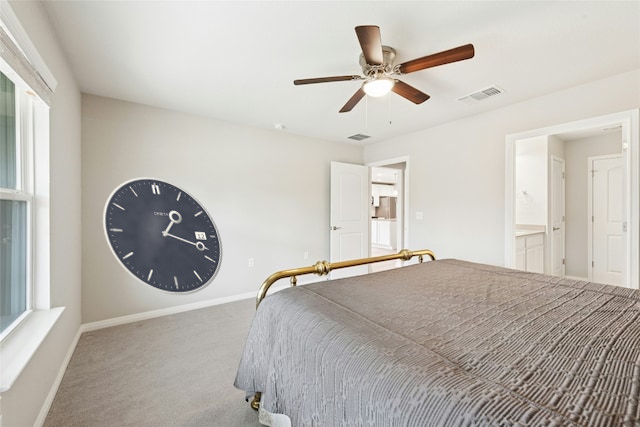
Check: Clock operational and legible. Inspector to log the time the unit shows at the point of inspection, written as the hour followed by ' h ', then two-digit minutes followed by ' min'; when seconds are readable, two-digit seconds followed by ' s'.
1 h 18 min
